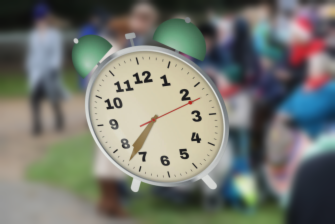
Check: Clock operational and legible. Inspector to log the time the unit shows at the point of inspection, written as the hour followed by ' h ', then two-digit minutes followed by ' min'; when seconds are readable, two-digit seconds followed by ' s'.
7 h 37 min 12 s
